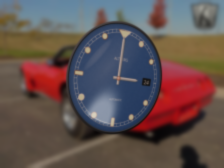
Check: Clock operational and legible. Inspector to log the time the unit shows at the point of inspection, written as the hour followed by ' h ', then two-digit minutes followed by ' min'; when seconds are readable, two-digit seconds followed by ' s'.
3 h 00 min
